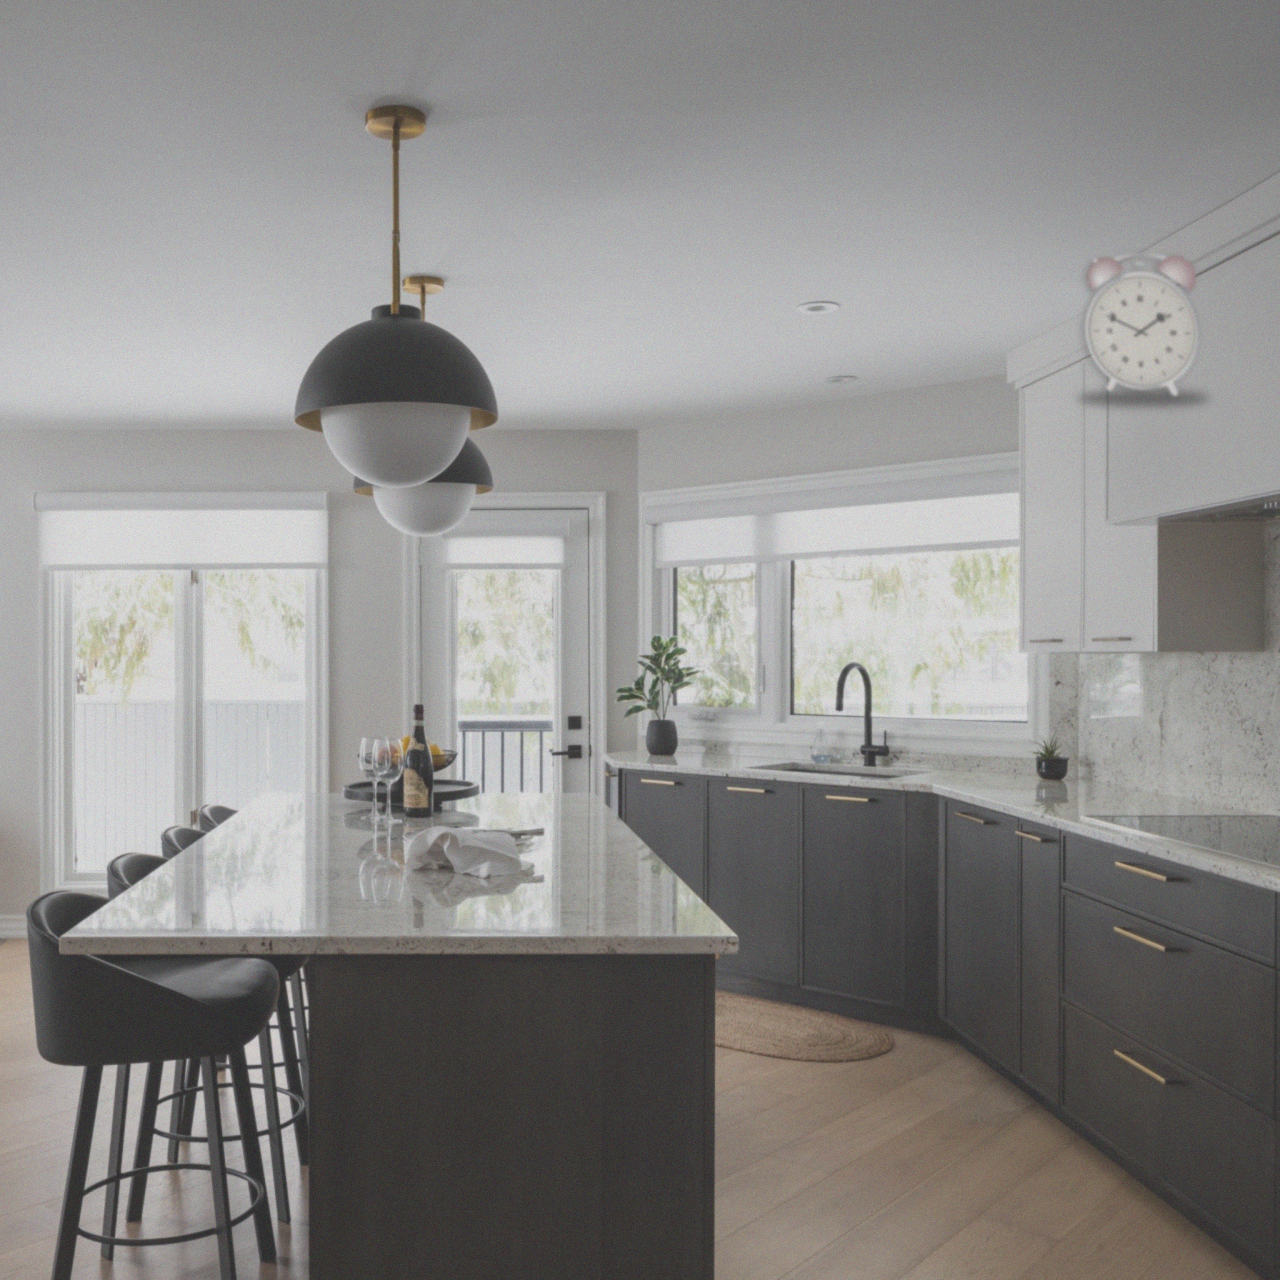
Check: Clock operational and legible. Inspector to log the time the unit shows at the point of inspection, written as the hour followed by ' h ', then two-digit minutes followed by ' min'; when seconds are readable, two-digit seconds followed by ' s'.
1 h 49 min
